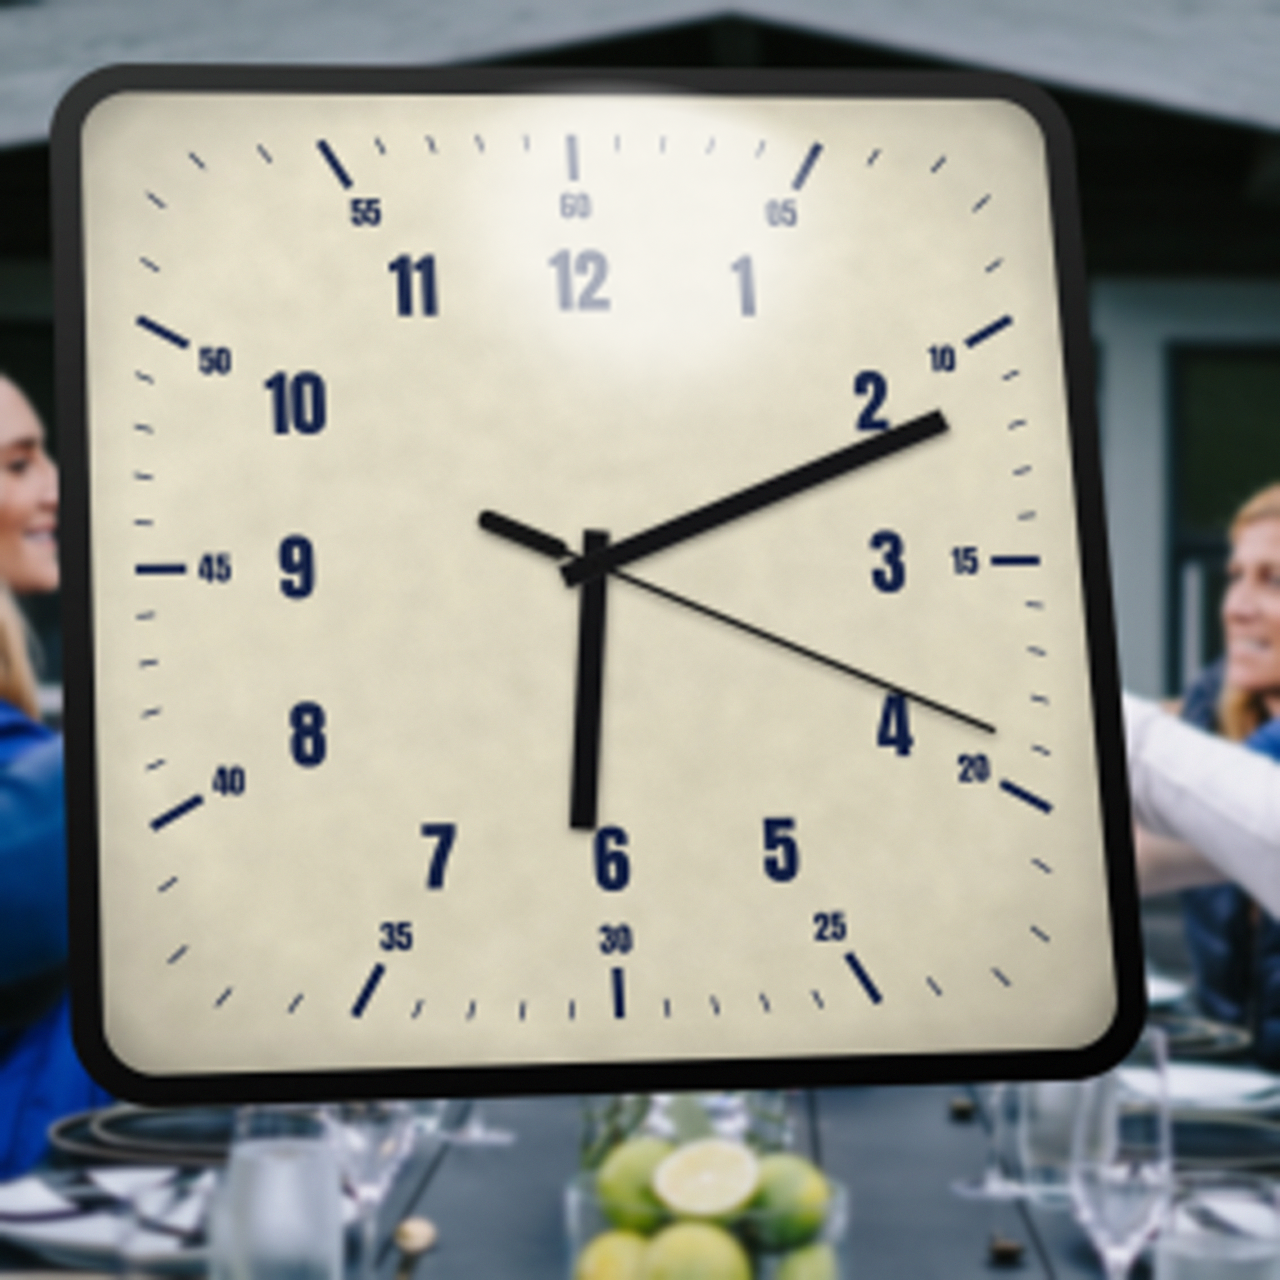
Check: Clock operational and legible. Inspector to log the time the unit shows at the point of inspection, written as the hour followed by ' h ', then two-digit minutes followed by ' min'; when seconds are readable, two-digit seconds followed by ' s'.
6 h 11 min 19 s
